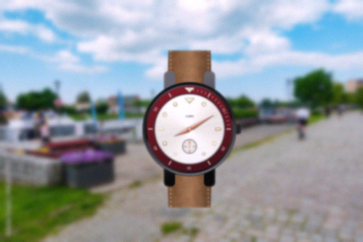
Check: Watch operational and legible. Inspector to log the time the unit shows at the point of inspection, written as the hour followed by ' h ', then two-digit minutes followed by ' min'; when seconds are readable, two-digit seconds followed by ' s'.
8 h 10 min
